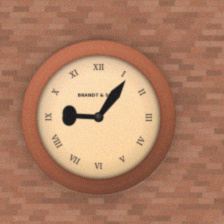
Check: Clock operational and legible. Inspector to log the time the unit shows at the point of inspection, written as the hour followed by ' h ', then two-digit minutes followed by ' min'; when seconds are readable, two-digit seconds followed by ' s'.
9 h 06 min
